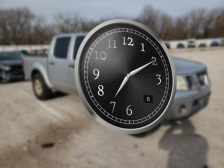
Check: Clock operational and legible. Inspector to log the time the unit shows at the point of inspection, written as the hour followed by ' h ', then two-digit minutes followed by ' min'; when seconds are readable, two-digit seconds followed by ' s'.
7 h 10 min
